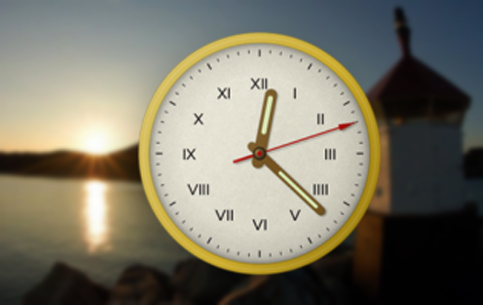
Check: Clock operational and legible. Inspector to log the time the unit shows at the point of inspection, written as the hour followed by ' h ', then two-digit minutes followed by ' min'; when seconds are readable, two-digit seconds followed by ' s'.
12 h 22 min 12 s
